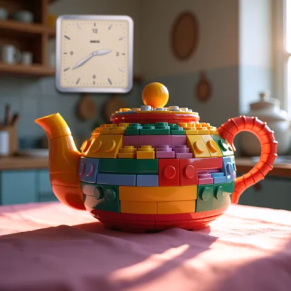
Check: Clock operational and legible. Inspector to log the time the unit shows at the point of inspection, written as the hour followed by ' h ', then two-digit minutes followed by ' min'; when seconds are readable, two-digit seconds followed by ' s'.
2 h 39 min
